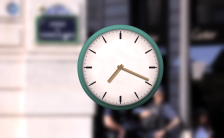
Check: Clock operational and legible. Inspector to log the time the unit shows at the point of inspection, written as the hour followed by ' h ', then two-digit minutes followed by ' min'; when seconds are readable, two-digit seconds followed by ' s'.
7 h 19 min
